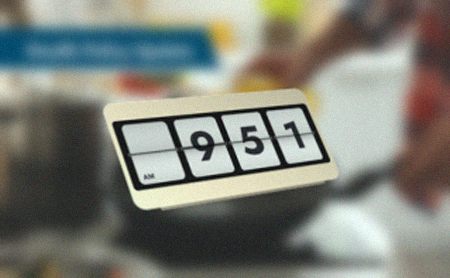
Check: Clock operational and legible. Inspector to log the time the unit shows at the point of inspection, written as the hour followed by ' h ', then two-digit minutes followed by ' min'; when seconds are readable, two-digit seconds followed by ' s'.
9 h 51 min
